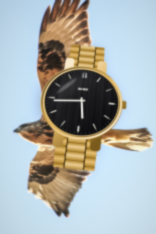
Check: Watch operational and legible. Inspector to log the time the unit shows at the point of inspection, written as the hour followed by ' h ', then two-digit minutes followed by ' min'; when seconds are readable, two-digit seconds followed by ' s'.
5 h 44 min
